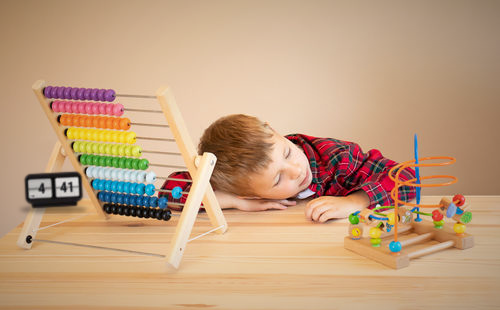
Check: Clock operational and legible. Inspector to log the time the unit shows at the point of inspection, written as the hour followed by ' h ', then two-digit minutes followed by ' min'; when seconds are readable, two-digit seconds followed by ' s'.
4 h 41 min
